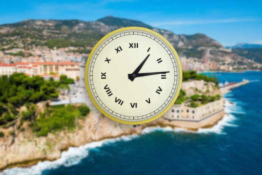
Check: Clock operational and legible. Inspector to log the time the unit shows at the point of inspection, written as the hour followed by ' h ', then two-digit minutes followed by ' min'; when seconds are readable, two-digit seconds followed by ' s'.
1 h 14 min
